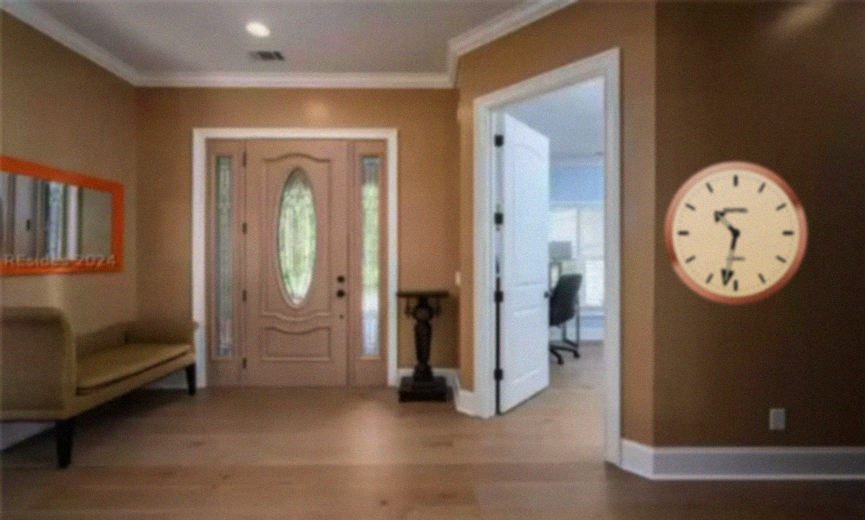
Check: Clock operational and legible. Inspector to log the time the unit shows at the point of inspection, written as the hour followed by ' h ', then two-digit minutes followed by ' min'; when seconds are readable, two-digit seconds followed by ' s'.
10 h 32 min
